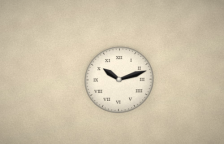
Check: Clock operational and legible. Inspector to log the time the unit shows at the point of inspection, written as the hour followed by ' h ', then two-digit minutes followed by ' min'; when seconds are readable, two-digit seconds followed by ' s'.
10 h 12 min
